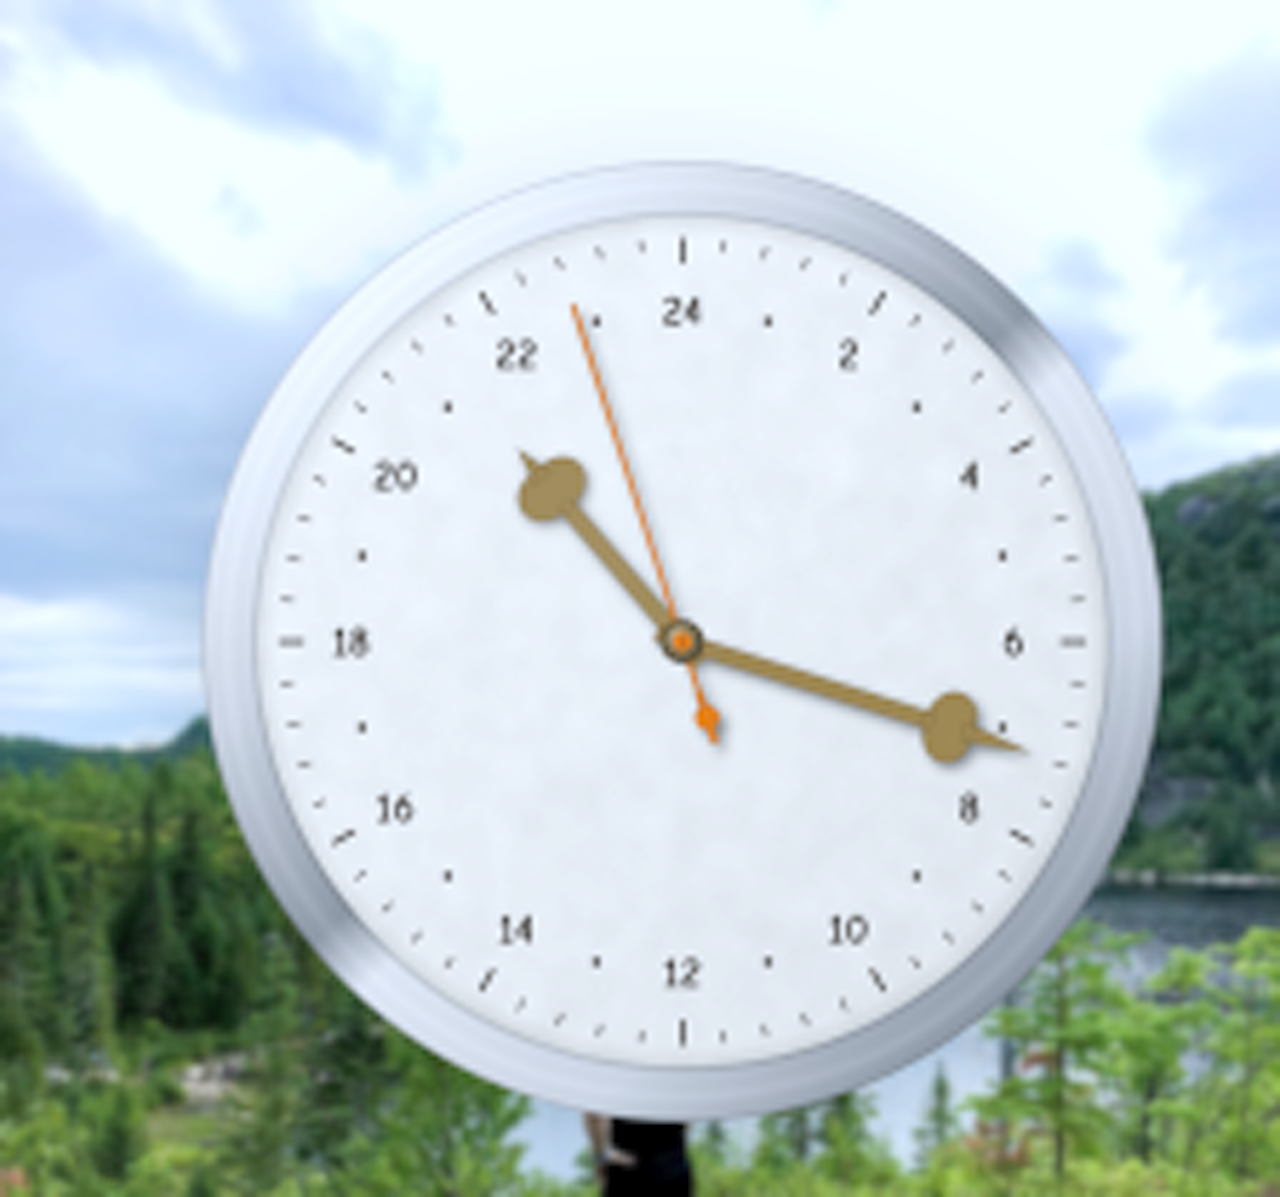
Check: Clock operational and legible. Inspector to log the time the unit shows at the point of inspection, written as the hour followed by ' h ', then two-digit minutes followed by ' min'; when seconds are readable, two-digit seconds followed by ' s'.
21 h 17 min 57 s
